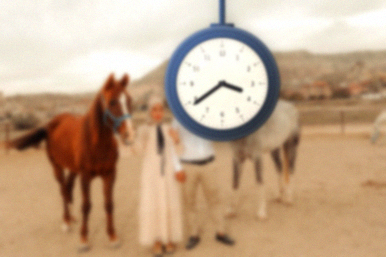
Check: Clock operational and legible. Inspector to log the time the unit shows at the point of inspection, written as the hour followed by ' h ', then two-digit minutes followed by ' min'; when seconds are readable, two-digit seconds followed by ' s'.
3 h 39 min
